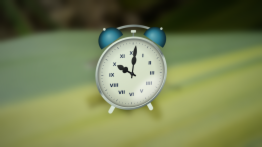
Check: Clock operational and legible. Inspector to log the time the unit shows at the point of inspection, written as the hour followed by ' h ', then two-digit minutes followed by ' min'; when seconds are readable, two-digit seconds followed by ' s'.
10 h 01 min
